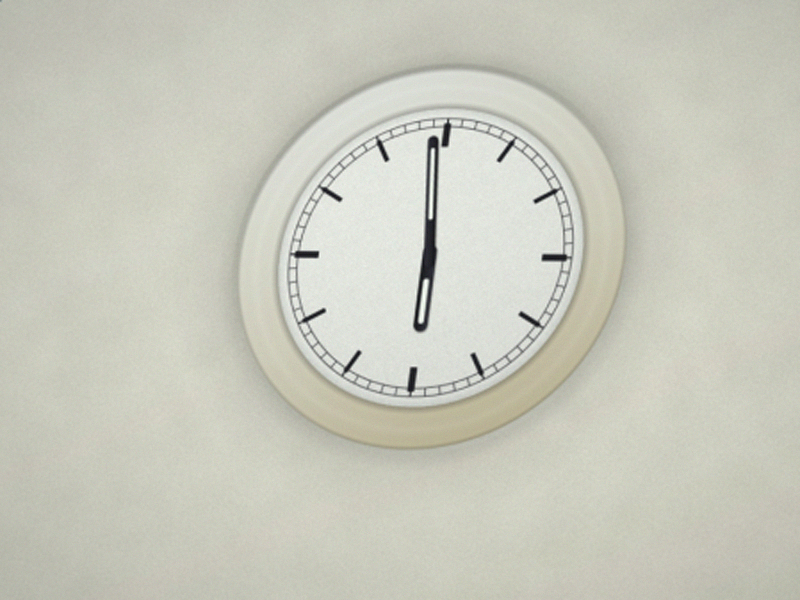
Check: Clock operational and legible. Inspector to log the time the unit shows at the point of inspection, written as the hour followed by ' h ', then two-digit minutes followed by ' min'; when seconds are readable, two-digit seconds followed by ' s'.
5 h 59 min
